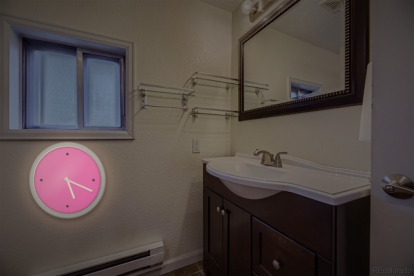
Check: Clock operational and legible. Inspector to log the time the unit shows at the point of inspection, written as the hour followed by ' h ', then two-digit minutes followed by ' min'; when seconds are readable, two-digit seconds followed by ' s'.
5 h 19 min
